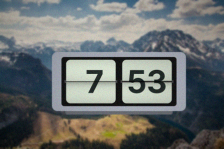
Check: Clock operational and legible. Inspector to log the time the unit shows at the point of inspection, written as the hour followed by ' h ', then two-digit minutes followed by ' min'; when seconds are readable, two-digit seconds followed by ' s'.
7 h 53 min
